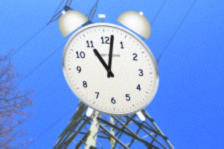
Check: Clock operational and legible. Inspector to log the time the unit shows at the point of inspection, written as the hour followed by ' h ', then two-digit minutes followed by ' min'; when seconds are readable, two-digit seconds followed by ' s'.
11 h 02 min
